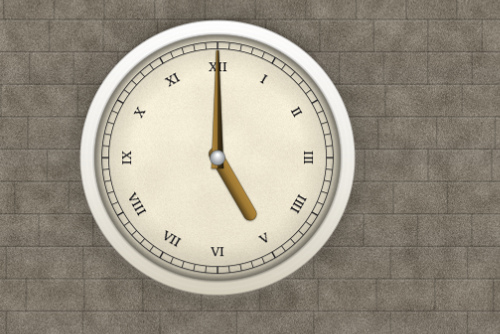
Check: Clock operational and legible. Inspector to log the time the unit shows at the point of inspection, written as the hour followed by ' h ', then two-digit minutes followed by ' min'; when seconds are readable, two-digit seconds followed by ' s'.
5 h 00 min
